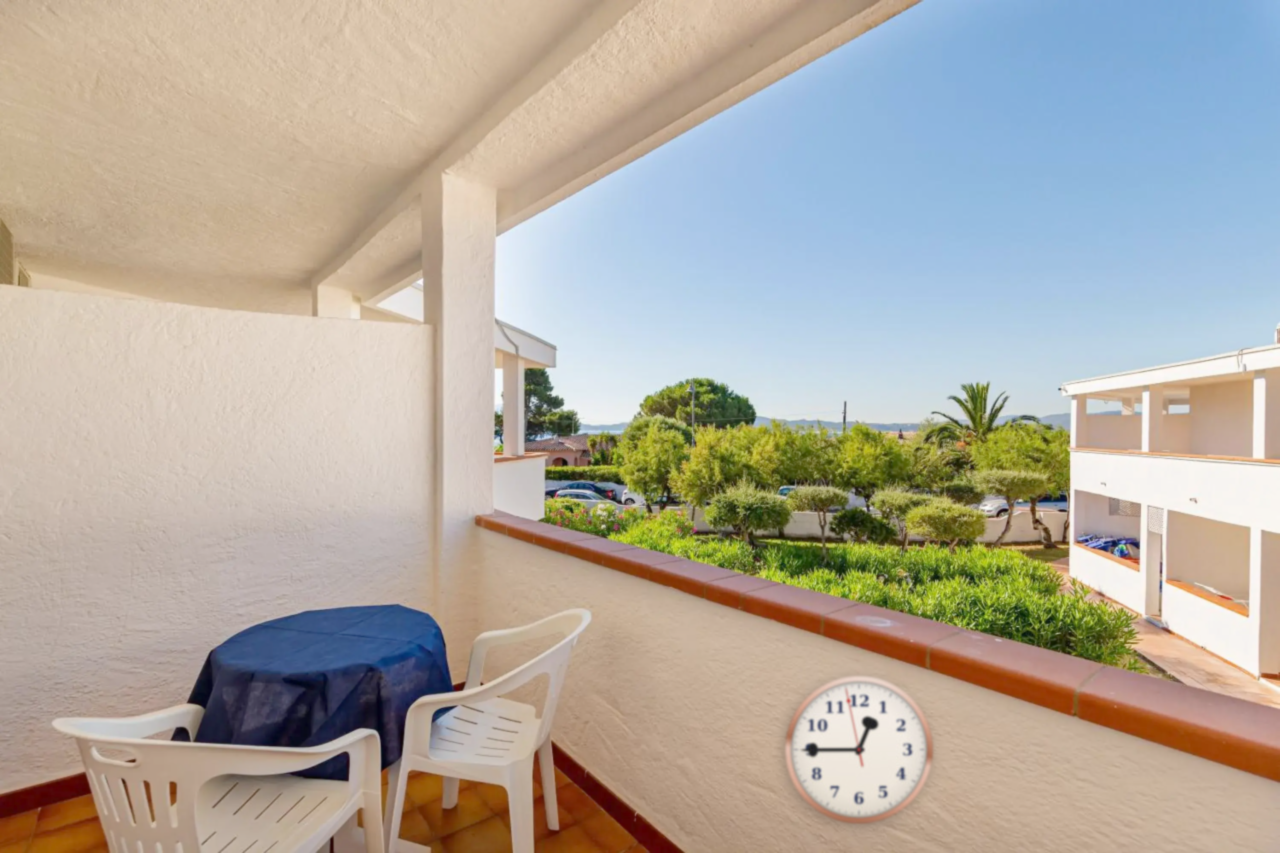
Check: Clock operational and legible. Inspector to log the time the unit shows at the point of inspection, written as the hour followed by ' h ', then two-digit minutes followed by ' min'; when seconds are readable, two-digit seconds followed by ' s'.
12 h 44 min 58 s
